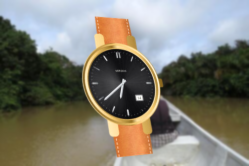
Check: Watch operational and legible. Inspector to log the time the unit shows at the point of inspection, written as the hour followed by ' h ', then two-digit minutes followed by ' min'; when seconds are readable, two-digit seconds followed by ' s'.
6 h 39 min
